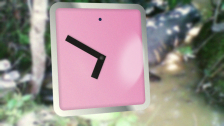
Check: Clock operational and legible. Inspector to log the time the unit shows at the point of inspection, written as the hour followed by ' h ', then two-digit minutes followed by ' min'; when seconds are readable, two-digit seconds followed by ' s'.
6 h 50 min
